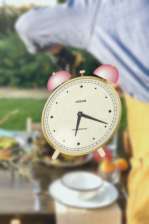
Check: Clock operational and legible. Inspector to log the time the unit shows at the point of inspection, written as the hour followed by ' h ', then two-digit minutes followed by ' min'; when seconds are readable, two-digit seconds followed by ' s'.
6 h 19 min
